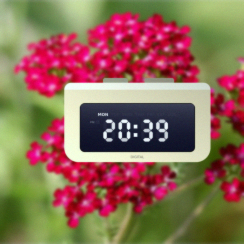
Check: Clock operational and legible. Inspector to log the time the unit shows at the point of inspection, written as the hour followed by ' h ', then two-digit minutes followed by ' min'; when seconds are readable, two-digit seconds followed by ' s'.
20 h 39 min
